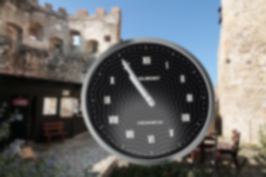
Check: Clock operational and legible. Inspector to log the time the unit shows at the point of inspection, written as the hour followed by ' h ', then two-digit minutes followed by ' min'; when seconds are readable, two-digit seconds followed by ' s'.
10 h 55 min
